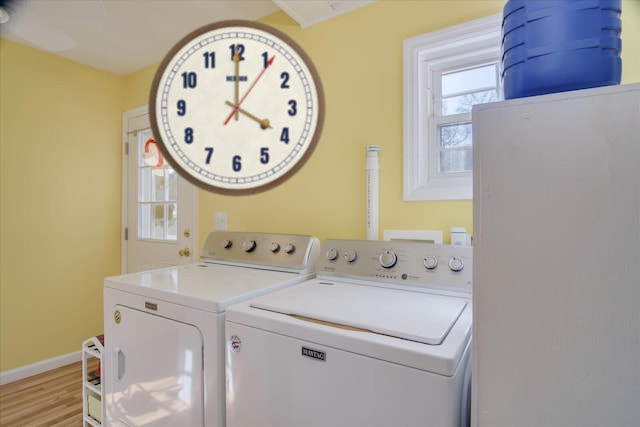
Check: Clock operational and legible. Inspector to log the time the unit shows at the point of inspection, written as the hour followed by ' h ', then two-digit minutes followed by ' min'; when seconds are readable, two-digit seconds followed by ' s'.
4 h 00 min 06 s
